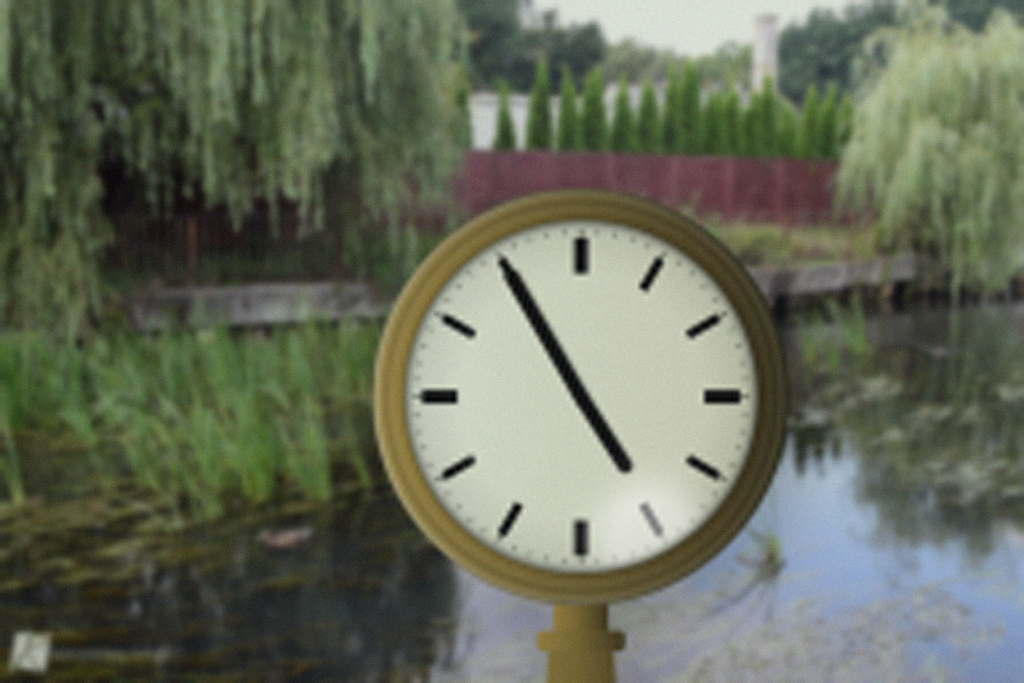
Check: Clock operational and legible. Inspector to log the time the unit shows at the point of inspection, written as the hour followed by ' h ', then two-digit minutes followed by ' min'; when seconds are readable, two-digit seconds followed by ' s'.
4 h 55 min
